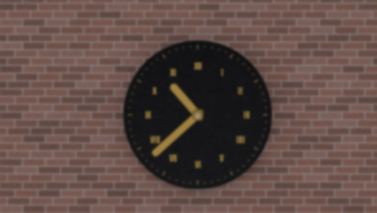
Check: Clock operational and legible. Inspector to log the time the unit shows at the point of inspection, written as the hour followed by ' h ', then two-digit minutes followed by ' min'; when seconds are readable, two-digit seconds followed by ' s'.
10 h 38 min
